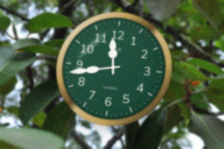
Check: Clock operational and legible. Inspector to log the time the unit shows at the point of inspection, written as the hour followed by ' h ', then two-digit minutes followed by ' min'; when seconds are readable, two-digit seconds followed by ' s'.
11 h 43 min
